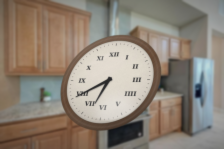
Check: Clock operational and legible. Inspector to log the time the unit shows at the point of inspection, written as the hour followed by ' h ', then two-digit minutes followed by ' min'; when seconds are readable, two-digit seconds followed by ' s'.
6 h 40 min
